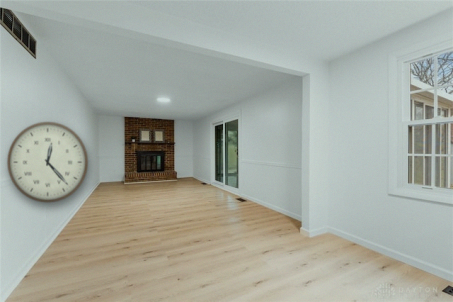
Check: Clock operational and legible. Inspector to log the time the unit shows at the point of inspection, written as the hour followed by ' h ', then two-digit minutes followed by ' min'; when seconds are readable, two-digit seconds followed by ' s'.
12 h 23 min
